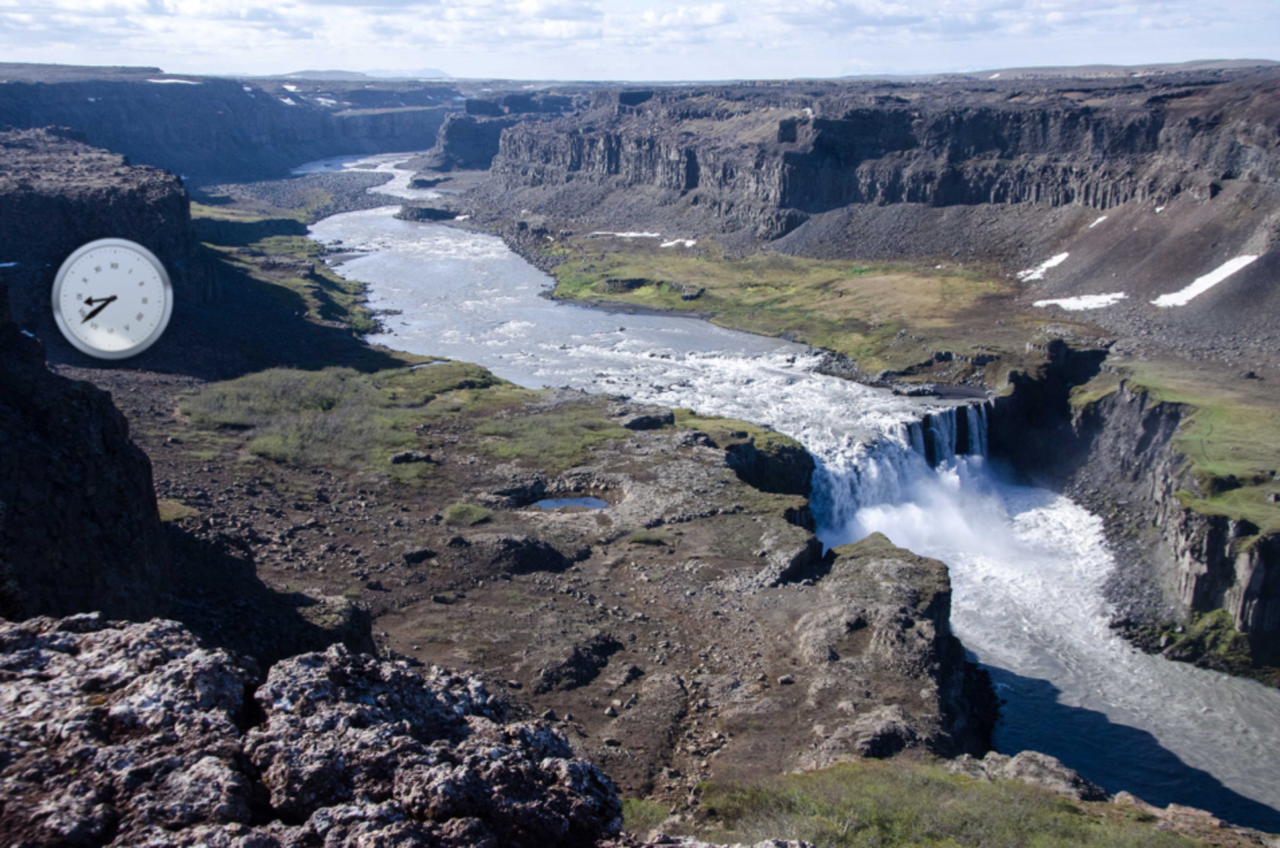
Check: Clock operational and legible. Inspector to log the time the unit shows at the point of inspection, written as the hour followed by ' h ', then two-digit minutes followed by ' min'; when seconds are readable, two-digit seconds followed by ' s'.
8 h 38 min
